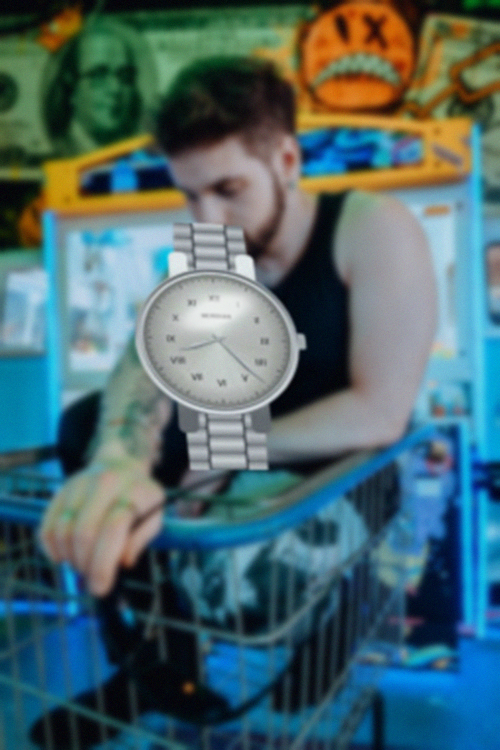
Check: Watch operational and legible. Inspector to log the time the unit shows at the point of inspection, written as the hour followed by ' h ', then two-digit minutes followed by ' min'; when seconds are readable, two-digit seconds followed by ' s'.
8 h 23 min
